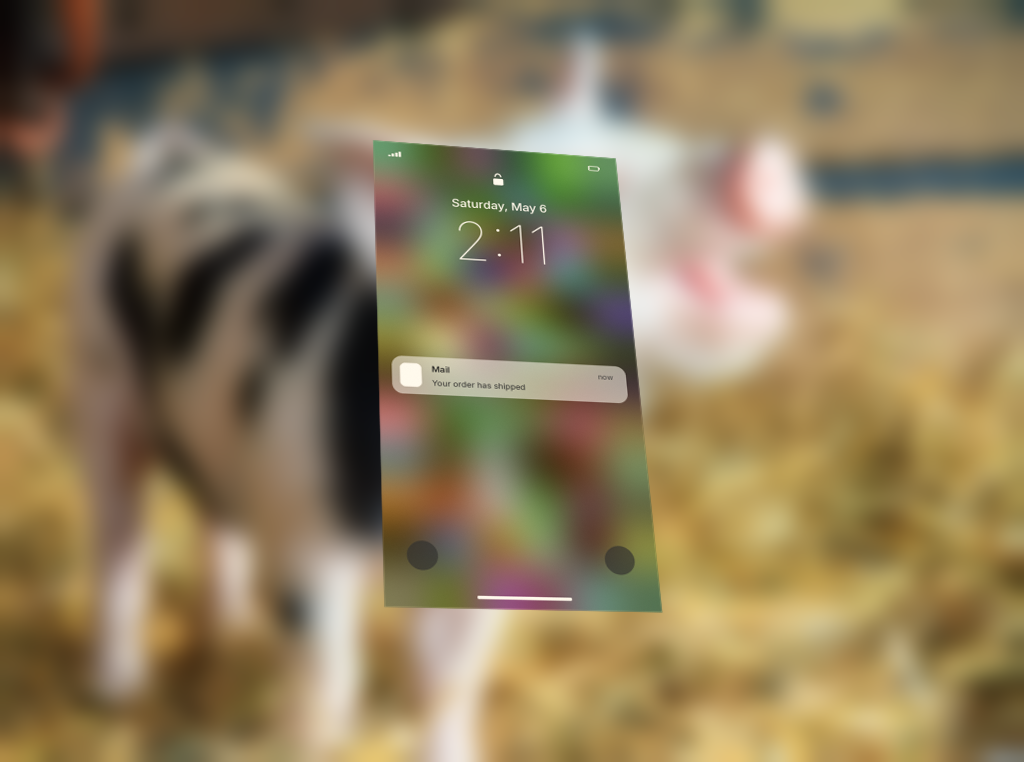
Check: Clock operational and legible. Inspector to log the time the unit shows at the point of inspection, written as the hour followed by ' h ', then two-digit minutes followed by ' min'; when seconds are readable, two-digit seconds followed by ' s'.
2 h 11 min
